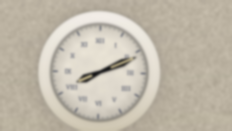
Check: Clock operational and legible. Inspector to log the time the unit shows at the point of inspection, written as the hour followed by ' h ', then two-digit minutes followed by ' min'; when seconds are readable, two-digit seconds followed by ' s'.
8 h 11 min
